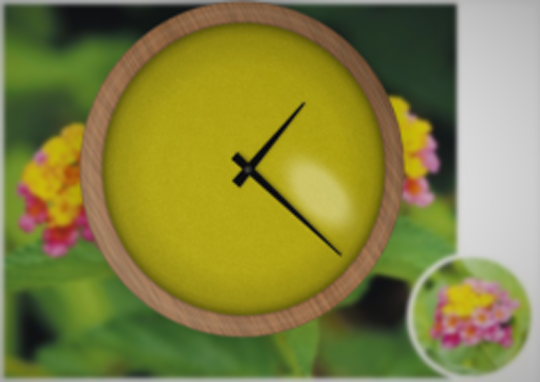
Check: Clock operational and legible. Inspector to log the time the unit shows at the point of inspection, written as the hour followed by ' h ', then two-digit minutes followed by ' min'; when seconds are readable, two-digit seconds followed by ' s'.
1 h 22 min
